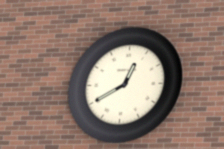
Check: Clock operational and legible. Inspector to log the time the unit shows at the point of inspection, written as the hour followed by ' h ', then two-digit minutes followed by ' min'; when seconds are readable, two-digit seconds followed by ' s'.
12 h 40 min
